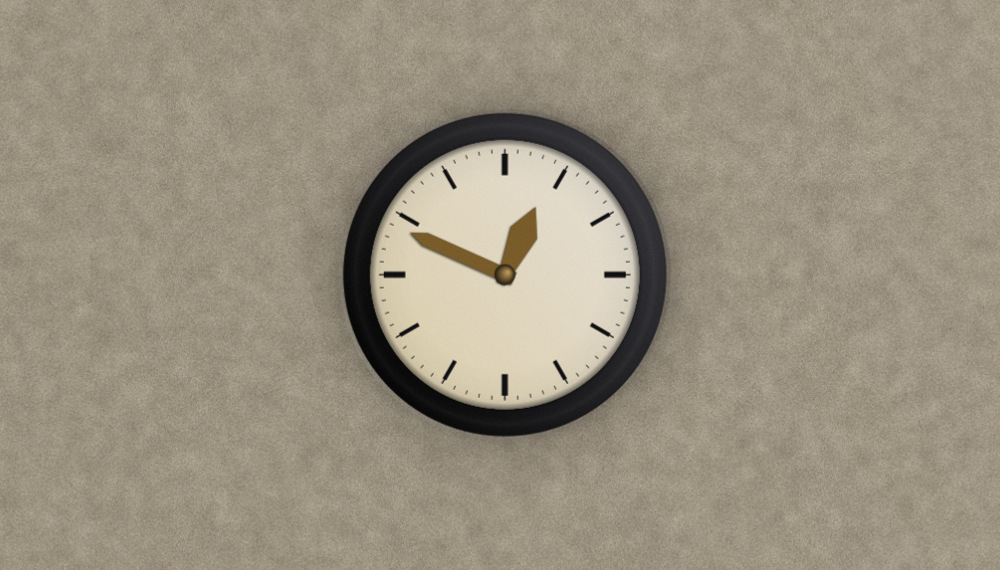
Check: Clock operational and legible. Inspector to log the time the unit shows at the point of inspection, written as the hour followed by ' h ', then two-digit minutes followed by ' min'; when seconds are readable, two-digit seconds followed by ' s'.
12 h 49 min
